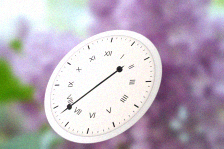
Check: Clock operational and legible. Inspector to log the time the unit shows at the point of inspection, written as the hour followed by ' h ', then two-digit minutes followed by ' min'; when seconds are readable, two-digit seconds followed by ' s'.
1 h 38 min
